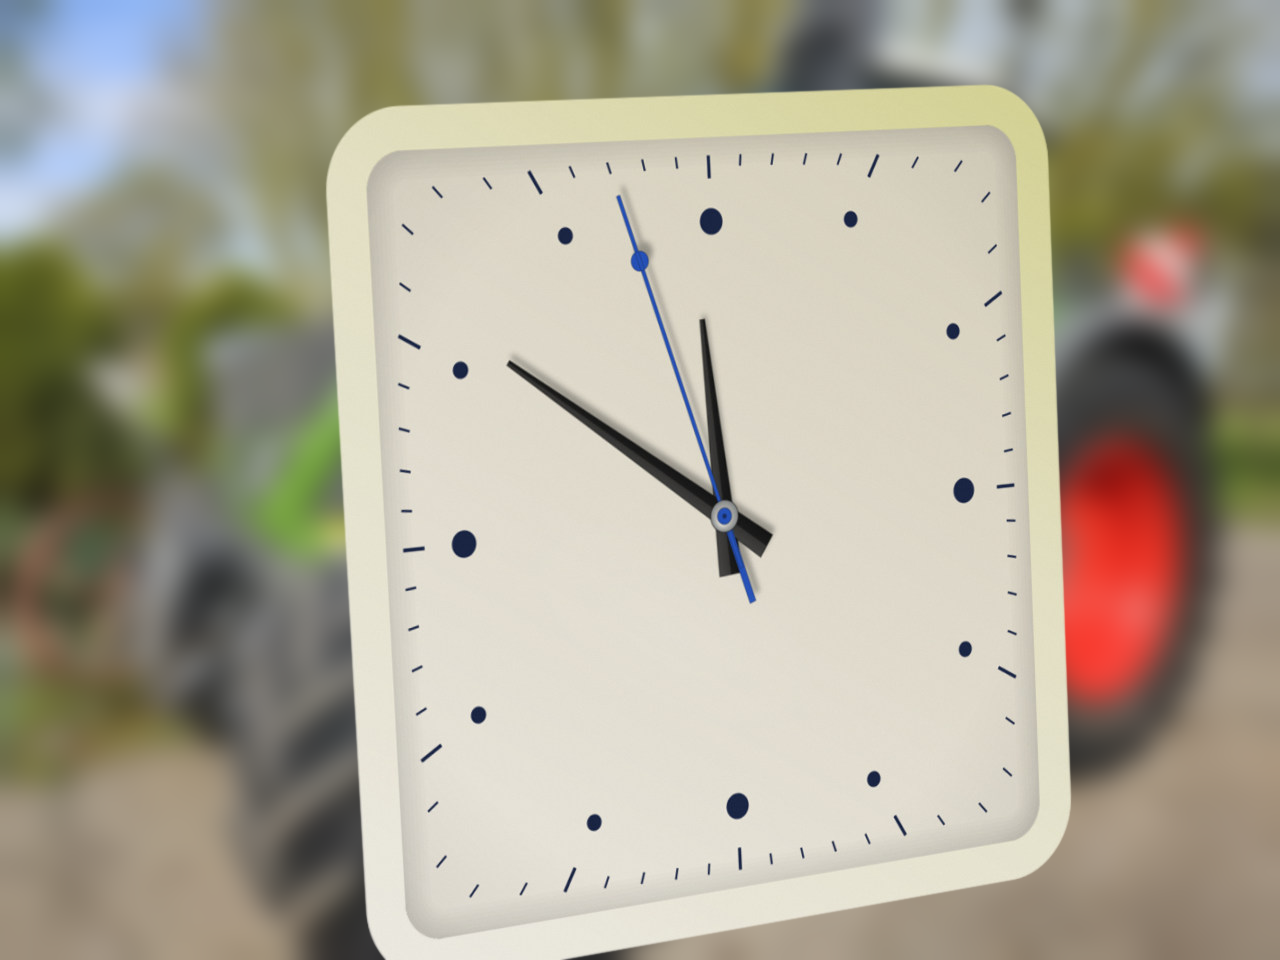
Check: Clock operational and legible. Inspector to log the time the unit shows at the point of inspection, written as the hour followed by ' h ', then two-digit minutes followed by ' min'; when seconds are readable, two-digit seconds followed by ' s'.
11 h 50 min 57 s
